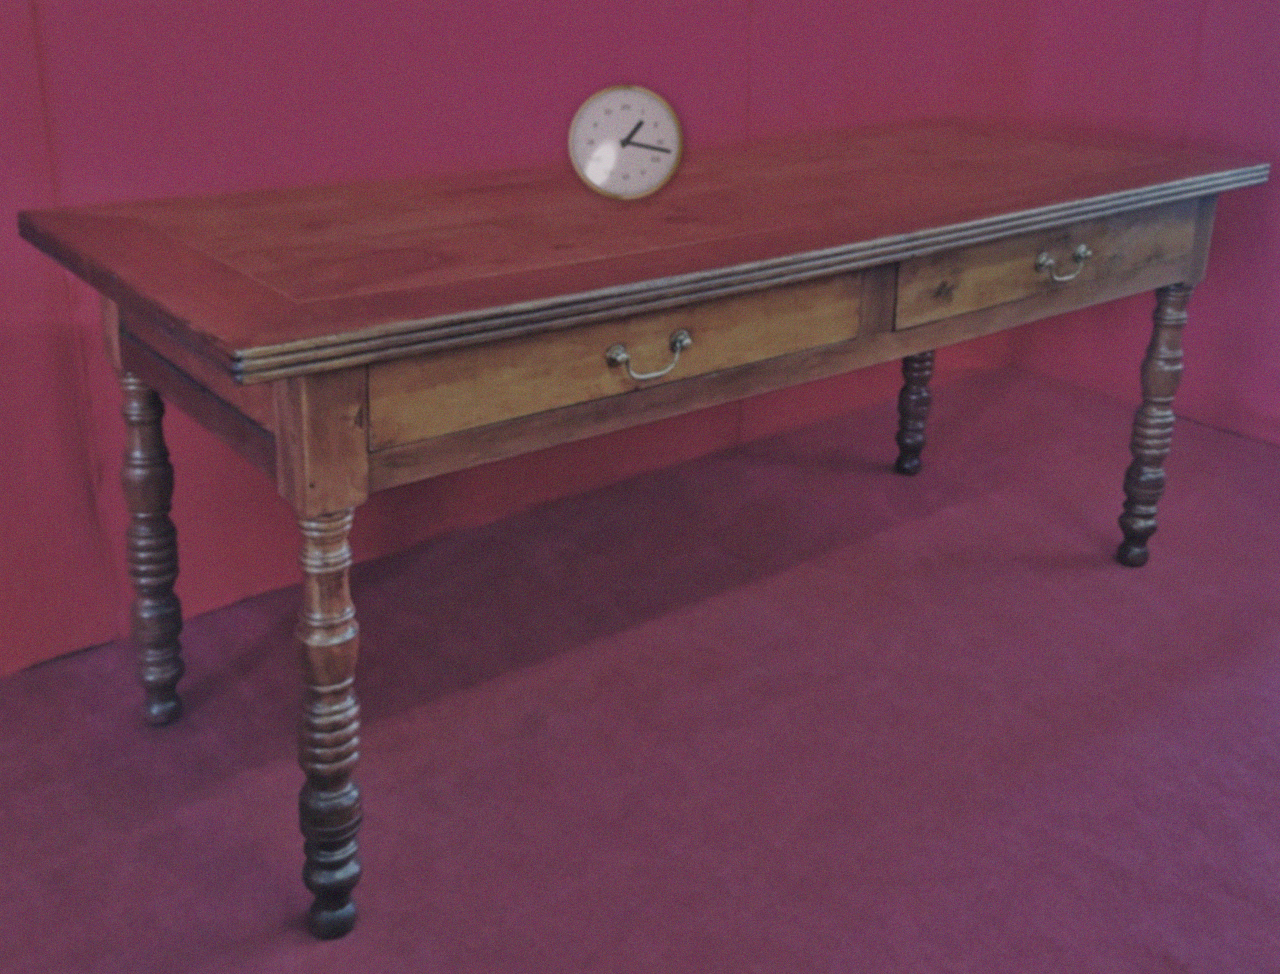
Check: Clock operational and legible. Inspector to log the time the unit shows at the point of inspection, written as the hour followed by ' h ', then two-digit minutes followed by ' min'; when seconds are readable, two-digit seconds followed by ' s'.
1 h 17 min
